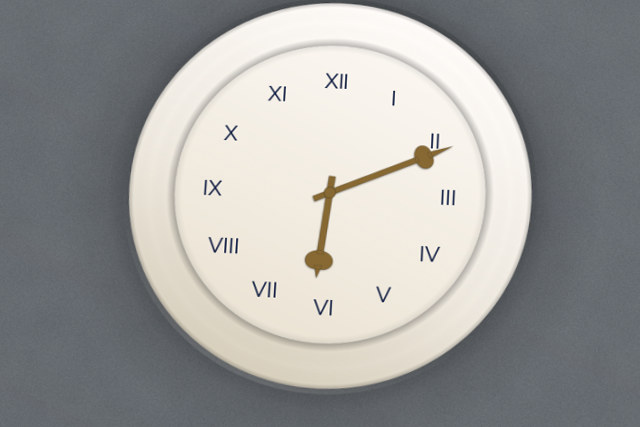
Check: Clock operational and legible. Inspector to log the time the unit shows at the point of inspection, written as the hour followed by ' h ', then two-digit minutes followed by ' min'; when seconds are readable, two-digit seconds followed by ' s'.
6 h 11 min
